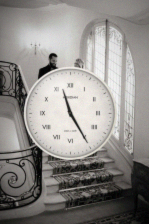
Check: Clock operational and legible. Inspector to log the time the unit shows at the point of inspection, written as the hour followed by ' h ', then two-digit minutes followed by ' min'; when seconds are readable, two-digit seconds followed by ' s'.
11 h 25 min
